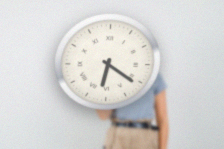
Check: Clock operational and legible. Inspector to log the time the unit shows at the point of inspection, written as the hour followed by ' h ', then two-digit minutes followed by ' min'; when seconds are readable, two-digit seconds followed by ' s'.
6 h 21 min
